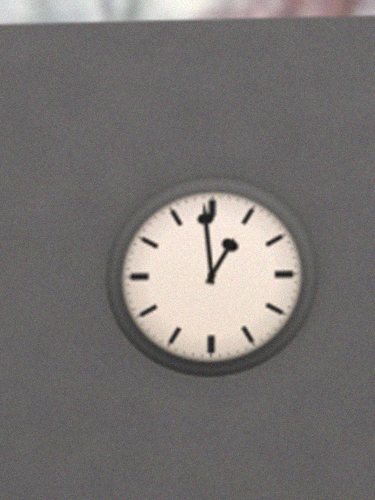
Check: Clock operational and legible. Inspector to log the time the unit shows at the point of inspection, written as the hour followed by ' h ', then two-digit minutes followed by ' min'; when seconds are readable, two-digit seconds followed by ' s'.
12 h 59 min
